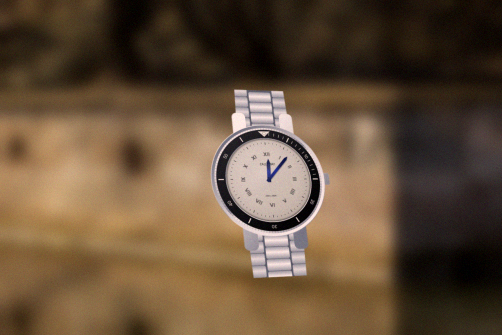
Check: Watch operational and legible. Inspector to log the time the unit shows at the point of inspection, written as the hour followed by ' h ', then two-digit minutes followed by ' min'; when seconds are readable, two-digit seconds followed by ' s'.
12 h 07 min
